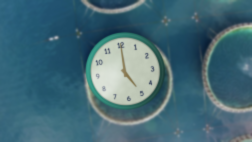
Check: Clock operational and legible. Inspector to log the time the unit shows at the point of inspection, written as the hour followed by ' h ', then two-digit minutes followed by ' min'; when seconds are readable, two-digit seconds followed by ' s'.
5 h 00 min
